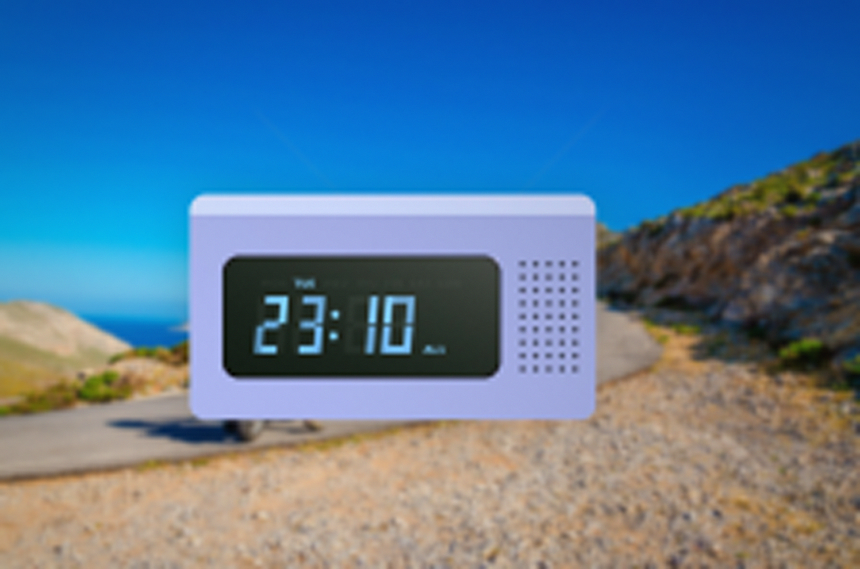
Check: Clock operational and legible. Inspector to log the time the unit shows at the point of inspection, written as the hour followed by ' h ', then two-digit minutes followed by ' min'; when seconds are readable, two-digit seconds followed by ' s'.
23 h 10 min
